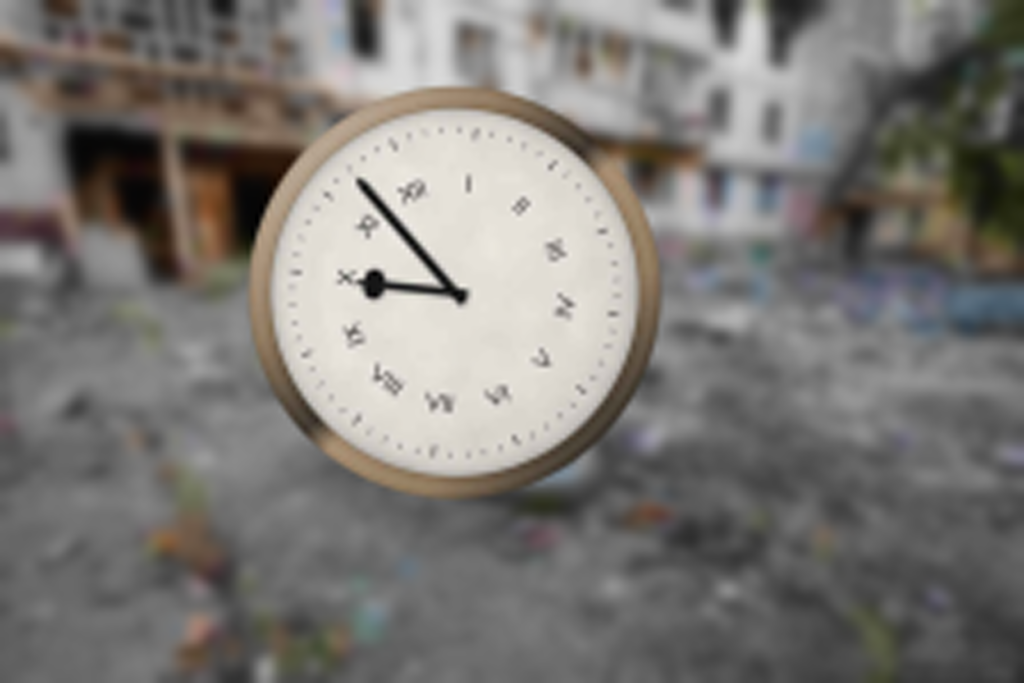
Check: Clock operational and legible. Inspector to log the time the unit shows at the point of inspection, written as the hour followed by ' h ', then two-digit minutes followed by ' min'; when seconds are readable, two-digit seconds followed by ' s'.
9 h 57 min
